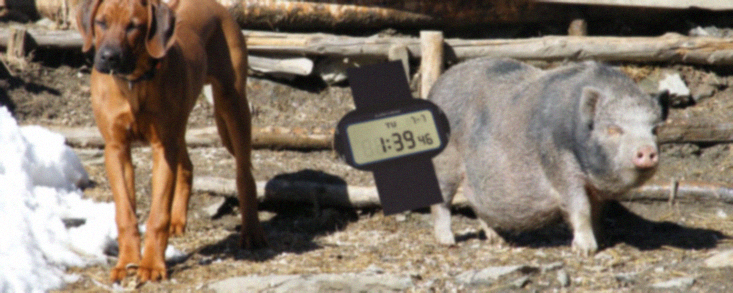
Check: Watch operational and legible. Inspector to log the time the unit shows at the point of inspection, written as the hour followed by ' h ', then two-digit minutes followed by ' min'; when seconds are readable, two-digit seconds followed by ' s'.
1 h 39 min 46 s
